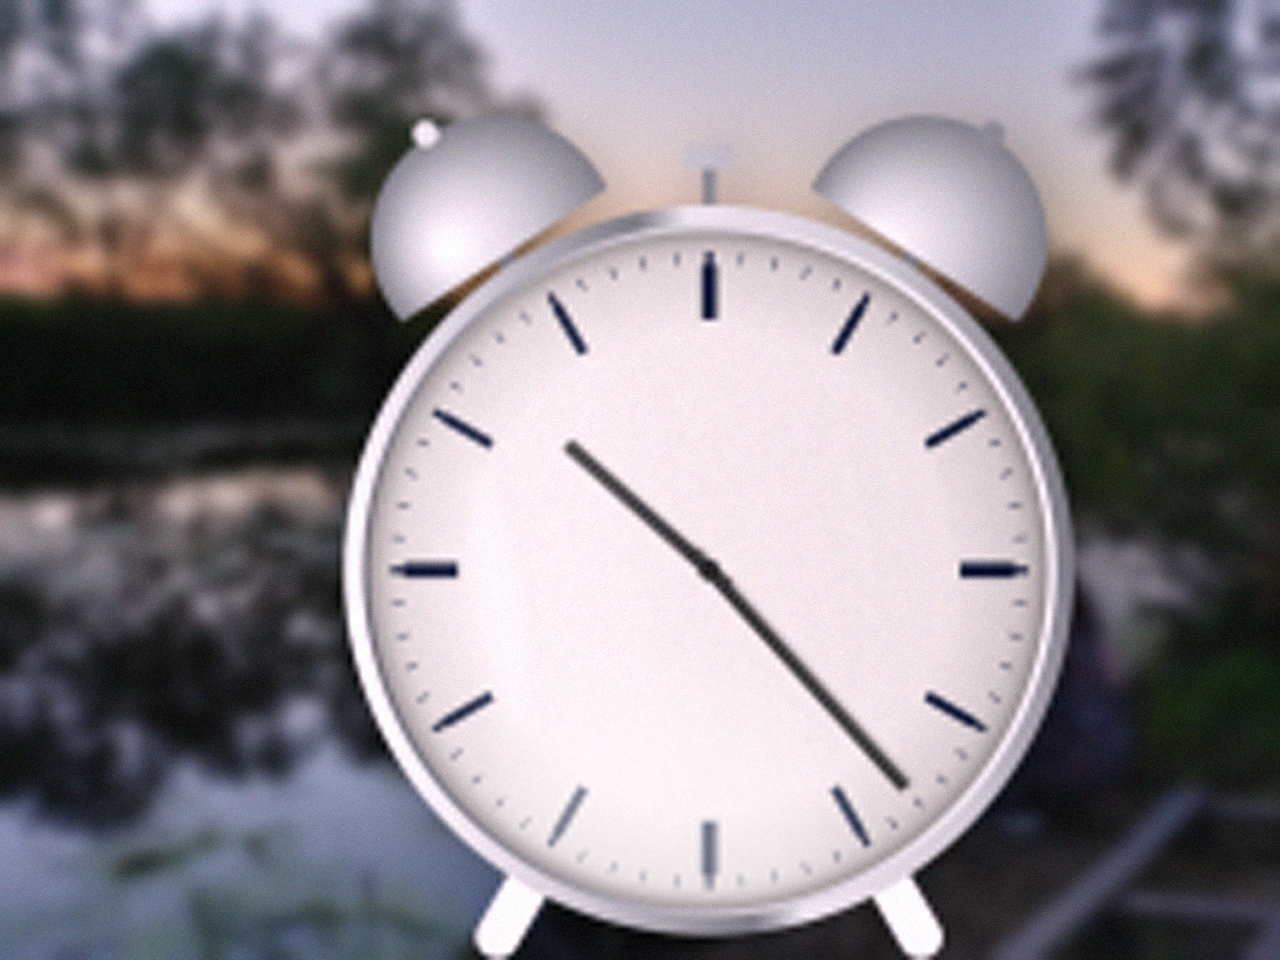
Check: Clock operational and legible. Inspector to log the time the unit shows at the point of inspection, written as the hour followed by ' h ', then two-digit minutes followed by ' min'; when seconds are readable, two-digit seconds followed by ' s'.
10 h 23 min
